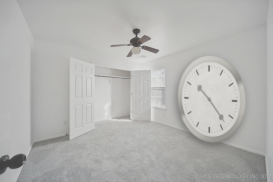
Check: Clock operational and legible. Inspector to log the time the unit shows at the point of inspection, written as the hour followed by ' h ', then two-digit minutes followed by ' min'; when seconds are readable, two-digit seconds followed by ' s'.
10 h 23 min
